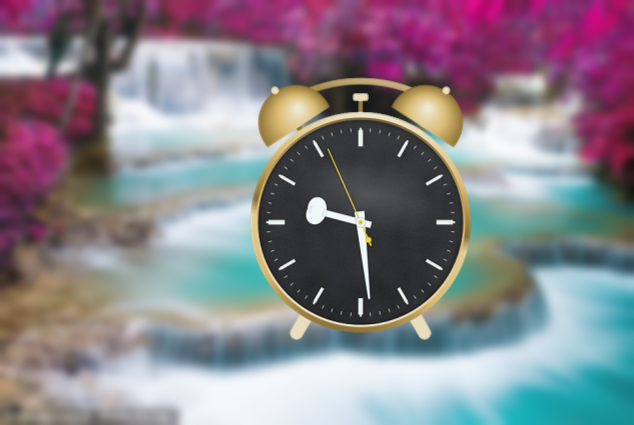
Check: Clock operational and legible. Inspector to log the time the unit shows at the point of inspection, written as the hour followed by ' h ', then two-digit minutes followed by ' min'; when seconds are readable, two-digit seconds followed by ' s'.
9 h 28 min 56 s
